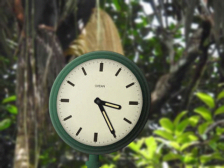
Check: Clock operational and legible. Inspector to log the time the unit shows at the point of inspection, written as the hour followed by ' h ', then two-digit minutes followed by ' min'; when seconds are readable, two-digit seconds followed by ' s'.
3 h 25 min
